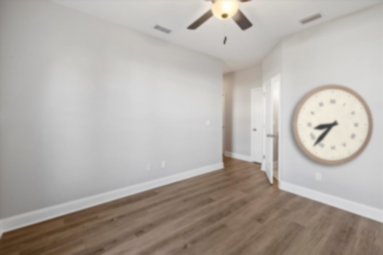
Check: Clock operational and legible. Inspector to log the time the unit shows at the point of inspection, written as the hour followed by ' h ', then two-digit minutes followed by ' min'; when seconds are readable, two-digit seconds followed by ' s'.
8 h 37 min
